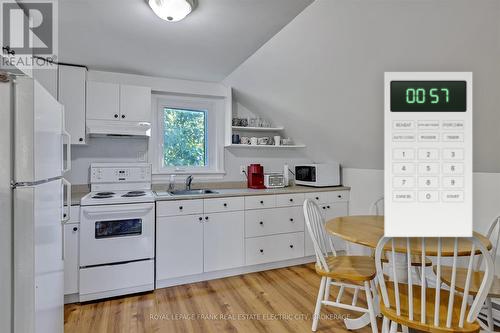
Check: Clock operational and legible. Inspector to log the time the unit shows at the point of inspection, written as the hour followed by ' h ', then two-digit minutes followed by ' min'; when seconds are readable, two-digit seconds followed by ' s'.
0 h 57 min
